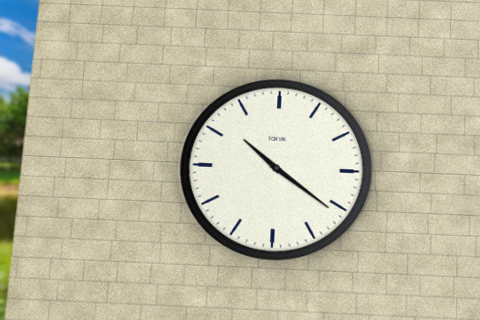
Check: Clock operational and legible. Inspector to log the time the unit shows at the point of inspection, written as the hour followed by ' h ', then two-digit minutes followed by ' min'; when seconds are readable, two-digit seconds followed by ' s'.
10 h 21 min
